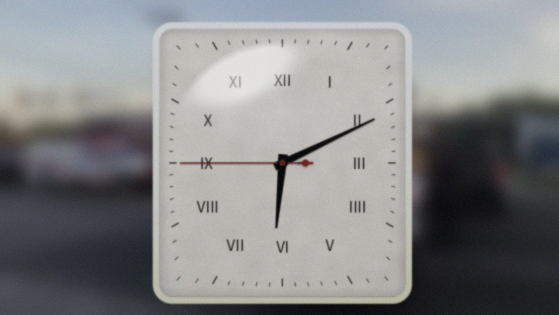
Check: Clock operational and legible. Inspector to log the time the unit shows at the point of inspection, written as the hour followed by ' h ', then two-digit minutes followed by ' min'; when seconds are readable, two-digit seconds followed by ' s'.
6 h 10 min 45 s
